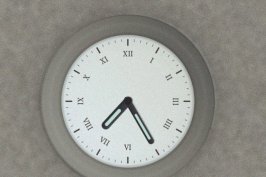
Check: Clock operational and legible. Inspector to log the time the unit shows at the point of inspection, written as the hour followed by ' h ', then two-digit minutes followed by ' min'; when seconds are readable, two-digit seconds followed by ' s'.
7 h 25 min
